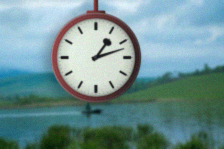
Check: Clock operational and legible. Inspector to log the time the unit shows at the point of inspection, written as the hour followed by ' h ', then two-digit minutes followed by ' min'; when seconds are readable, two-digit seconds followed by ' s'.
1 h 12 min
